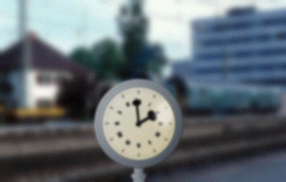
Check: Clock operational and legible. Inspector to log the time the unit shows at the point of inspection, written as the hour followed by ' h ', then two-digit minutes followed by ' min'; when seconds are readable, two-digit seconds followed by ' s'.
1 h 59 min
